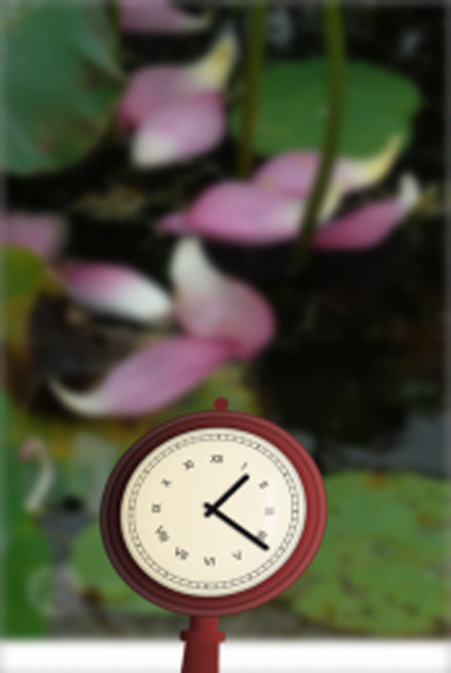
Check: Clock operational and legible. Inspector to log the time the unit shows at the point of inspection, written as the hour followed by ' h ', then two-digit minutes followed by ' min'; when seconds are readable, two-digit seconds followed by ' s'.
1 h 21 min
